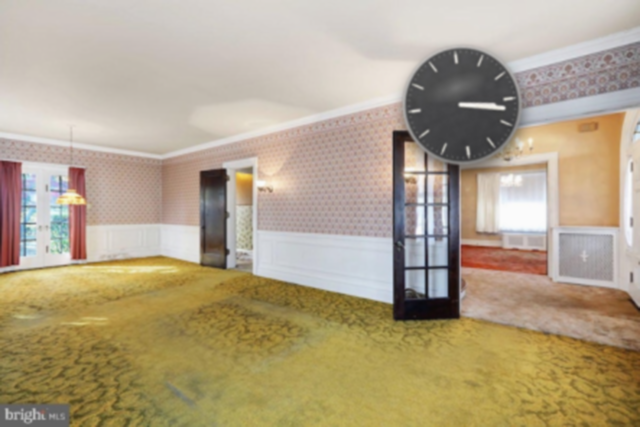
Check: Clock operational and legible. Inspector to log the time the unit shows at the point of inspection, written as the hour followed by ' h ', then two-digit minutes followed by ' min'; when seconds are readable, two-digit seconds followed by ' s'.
3 h 17 min
